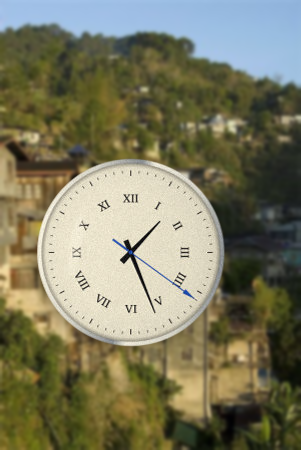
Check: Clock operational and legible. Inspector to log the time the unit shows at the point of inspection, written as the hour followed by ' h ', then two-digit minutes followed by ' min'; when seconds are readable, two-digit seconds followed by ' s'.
1 h 26 min 21 s
